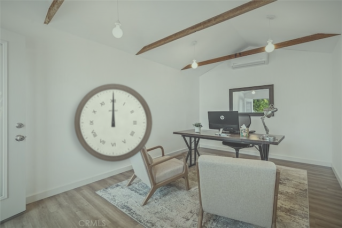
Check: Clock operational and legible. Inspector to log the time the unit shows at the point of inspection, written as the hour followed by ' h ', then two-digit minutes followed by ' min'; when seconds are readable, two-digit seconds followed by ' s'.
12 h 00 min
